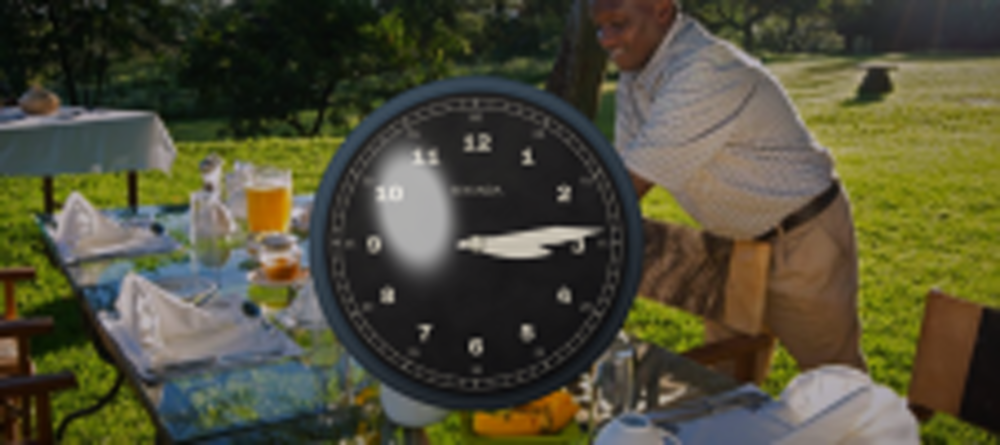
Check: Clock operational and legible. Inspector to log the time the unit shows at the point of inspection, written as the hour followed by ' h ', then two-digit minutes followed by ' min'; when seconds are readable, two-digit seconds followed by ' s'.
3 h 14 min
